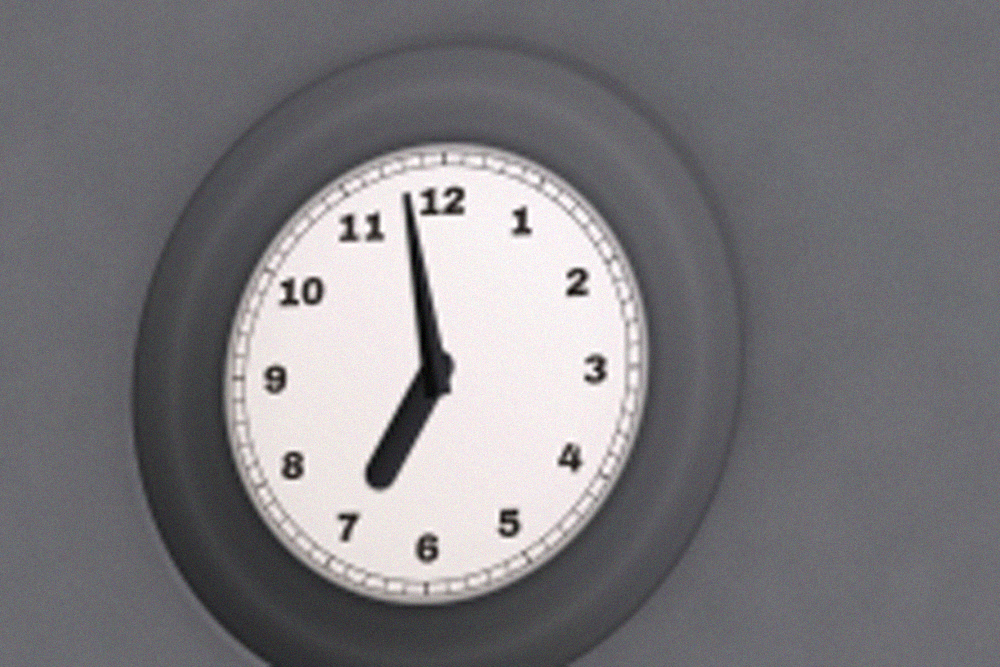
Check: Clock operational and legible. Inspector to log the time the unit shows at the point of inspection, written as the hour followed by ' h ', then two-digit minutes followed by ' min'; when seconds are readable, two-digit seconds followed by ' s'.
6 h 58 min
